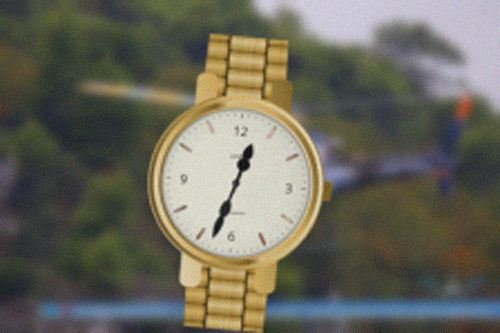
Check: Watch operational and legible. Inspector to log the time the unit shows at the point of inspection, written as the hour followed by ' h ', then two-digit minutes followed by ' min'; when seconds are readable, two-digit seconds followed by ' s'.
12 h 33 min
